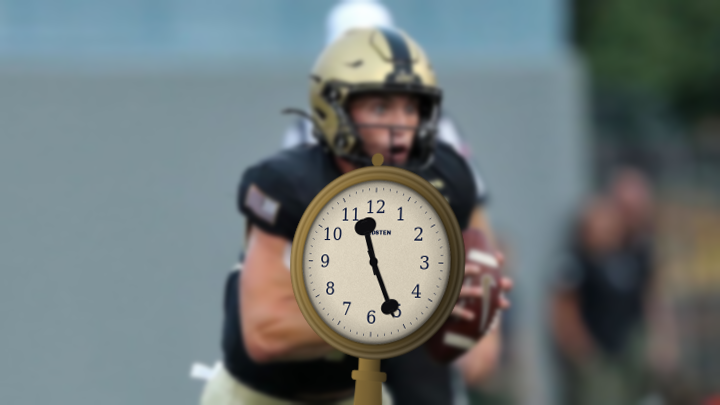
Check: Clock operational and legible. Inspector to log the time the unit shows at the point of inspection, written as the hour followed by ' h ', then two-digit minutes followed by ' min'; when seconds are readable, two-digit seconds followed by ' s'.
11 h 26 min
